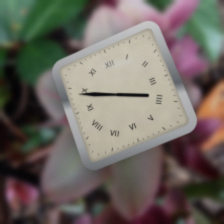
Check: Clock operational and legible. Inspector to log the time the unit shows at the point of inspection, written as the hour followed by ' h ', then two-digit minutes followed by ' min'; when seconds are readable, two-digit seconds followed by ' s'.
3 h 49 min
